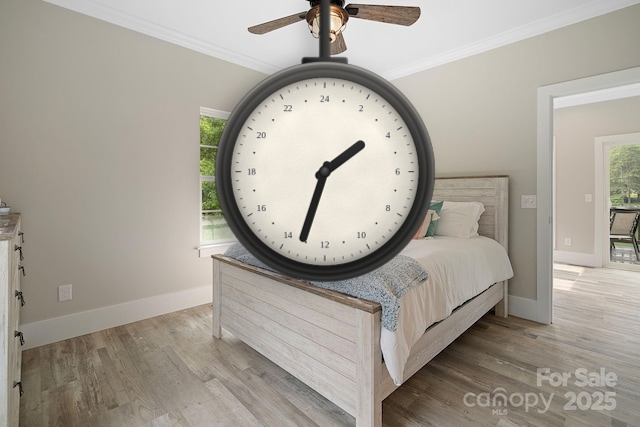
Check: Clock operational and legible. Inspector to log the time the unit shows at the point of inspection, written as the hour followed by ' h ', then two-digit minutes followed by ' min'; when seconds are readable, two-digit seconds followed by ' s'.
3 h 33 min
